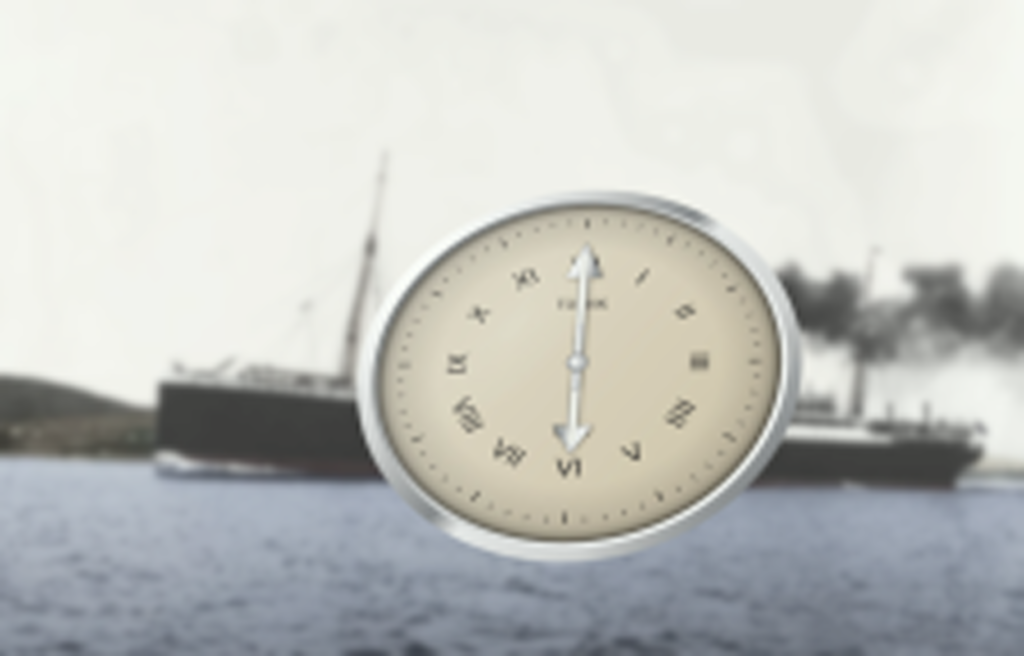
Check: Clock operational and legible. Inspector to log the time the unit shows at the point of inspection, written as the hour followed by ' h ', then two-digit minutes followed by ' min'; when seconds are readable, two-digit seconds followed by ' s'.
6 h 00 min
